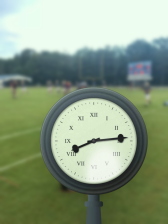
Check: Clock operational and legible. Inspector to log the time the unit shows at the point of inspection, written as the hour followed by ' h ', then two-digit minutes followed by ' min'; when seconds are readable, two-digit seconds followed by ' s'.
8 h 14 min
